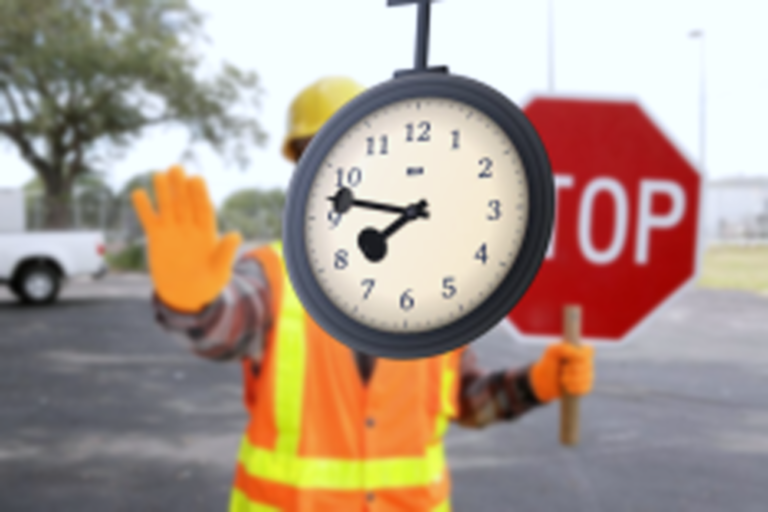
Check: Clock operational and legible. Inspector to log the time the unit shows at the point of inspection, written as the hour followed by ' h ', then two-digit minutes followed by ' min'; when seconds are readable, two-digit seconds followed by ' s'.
7 h 47 min
